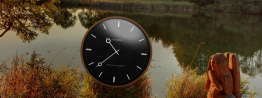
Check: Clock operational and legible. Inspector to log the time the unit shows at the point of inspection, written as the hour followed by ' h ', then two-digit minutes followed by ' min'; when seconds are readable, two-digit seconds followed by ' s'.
10 h 38 min
